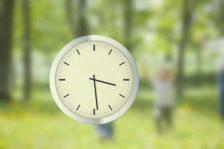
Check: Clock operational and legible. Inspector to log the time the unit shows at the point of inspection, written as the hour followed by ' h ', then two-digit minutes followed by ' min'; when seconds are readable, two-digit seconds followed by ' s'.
3 h 29 min
